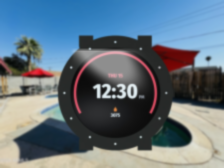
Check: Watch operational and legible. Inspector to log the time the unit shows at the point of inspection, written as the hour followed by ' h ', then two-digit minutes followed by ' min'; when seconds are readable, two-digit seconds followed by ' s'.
12 h 30 min
